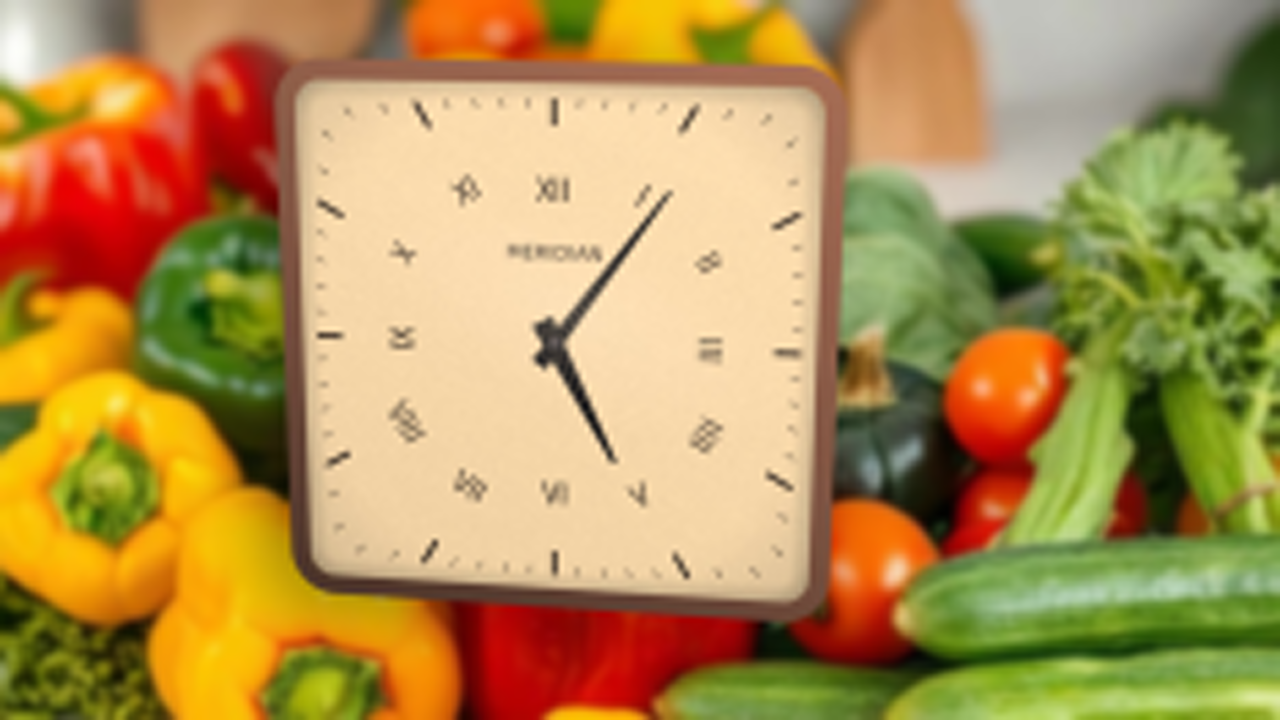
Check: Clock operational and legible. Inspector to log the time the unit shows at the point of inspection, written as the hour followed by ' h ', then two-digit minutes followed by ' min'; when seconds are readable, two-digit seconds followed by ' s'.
5 h 06 min
